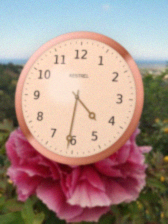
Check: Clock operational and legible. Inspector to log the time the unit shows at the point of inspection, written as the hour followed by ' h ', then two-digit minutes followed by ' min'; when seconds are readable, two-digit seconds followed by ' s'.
4 h 31 min
